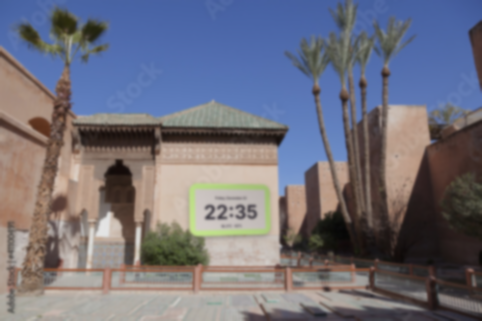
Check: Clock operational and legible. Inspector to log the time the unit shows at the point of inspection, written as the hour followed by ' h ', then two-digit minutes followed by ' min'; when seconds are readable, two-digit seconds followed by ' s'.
22 h 35 min
